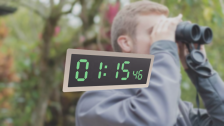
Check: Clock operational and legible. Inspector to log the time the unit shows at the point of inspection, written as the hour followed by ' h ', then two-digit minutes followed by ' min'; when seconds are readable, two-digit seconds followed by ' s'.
1 h 15 min 46 s
